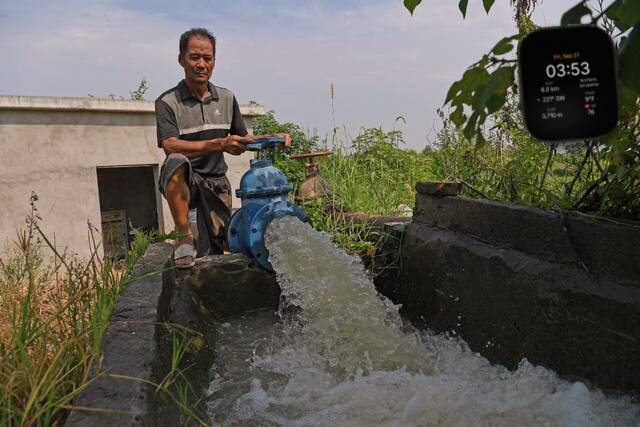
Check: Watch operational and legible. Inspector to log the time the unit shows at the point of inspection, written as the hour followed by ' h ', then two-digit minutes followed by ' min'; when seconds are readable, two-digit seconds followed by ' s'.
3 h 53 min
